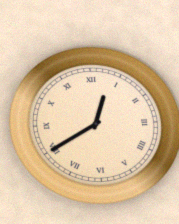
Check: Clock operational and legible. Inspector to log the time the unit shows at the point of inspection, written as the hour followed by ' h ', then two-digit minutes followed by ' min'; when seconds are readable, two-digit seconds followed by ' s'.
12 h 40 min
